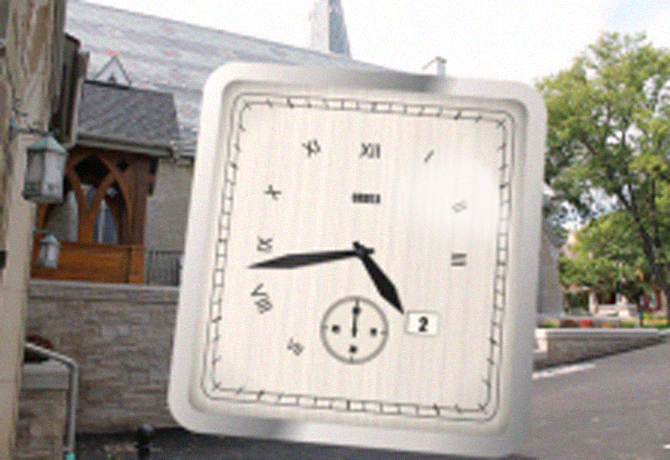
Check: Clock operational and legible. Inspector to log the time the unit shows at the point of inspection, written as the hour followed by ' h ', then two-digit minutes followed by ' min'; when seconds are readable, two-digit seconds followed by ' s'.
4 h 43 min
